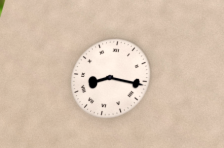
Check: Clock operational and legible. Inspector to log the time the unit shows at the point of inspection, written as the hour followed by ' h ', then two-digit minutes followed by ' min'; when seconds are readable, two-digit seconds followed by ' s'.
8 h 16 min
